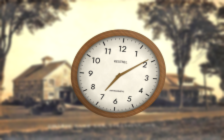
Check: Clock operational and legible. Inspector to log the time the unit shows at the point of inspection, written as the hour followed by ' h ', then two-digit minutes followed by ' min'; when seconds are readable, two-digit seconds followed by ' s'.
7 h 09 min
